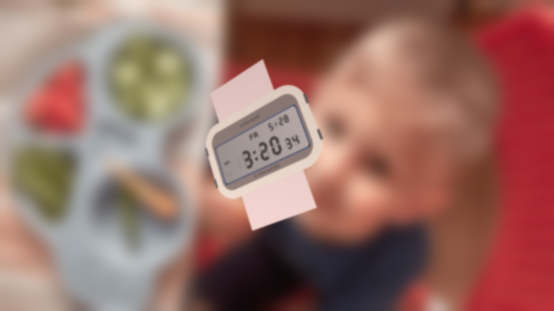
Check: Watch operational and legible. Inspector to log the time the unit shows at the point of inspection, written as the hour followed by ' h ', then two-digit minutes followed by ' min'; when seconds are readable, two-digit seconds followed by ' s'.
3 h 20 min 34 s
